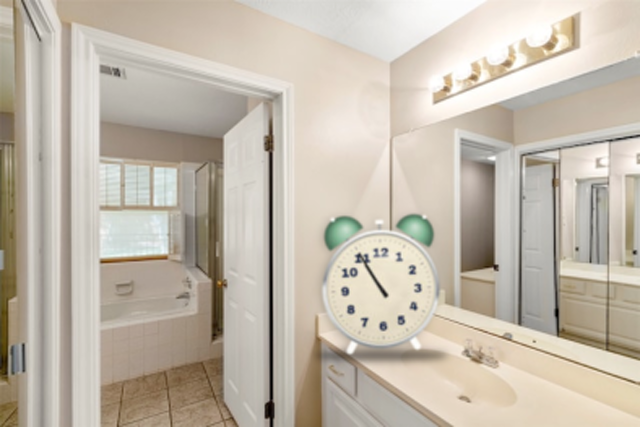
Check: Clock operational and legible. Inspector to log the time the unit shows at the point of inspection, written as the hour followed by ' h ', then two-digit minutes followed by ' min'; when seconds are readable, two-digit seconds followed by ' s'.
10 h 55 min
